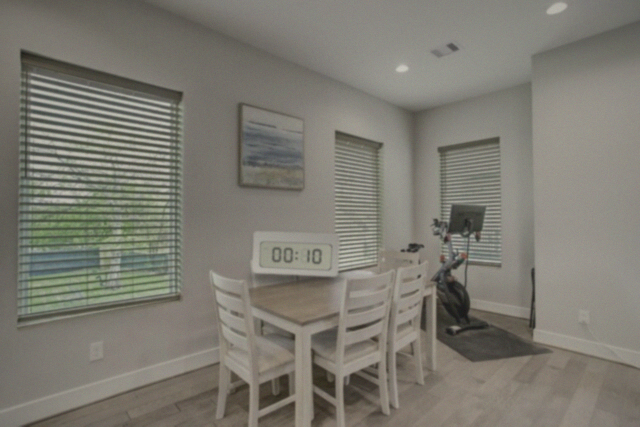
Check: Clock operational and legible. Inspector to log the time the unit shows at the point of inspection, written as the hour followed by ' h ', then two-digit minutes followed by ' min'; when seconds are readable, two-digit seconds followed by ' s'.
0 h 10 min
